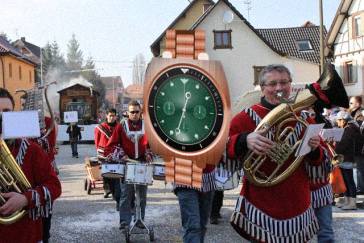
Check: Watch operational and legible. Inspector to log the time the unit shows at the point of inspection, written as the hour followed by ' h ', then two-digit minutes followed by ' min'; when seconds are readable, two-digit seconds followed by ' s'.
12 h 33 min
